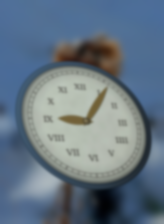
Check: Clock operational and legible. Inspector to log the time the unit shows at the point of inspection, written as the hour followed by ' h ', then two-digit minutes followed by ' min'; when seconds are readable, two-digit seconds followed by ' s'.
9 h 06 min
